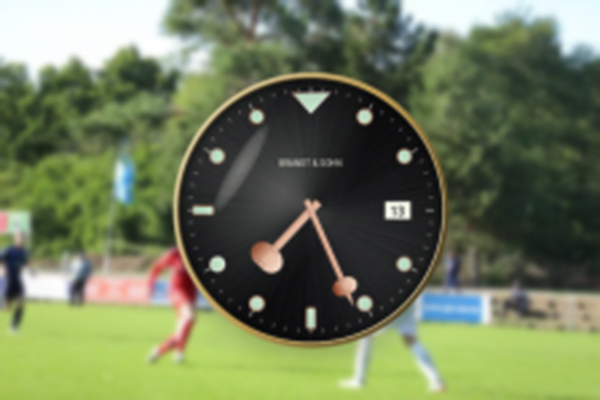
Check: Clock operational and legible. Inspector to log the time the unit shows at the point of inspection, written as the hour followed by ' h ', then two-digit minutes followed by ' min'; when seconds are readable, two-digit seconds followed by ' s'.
7 h 26 min
